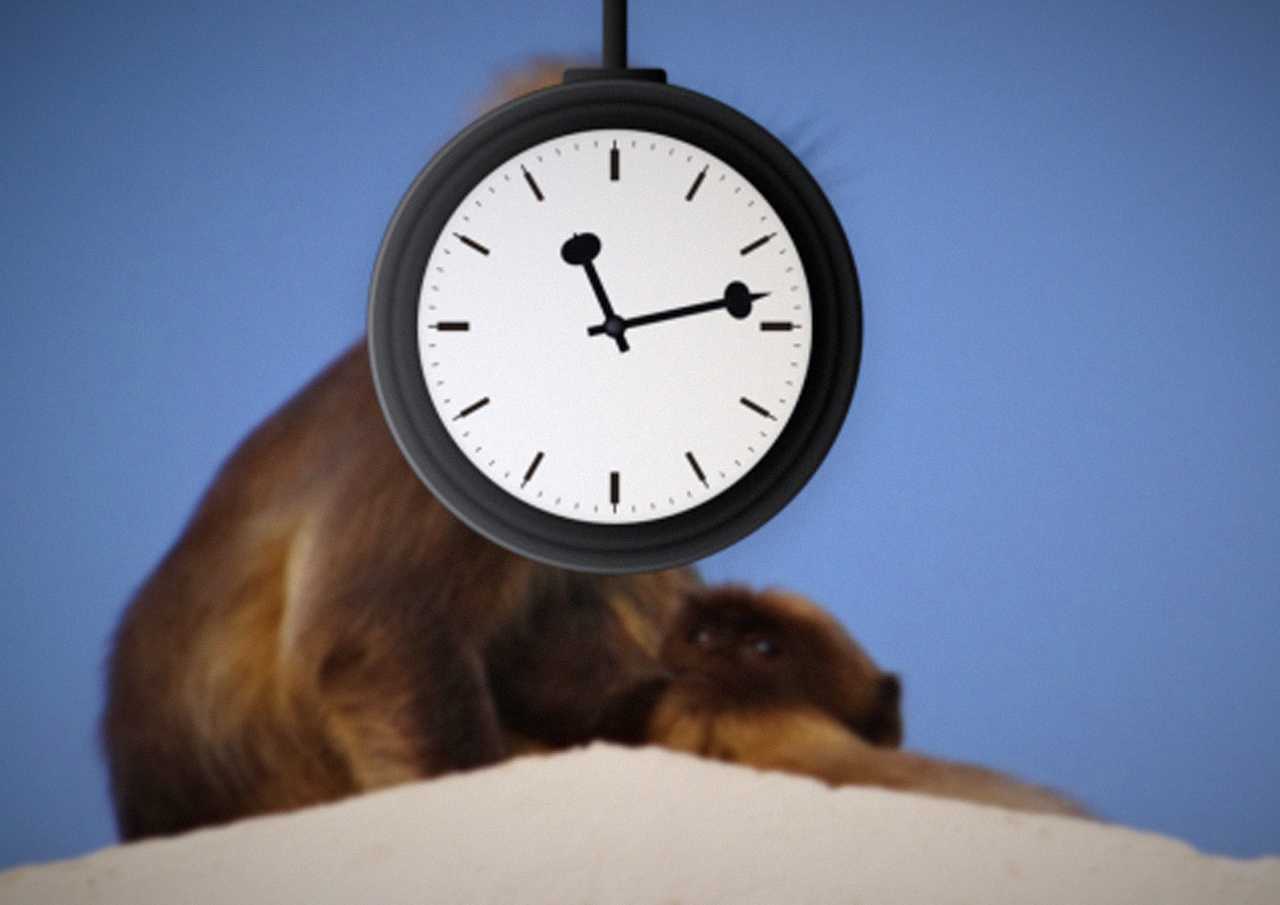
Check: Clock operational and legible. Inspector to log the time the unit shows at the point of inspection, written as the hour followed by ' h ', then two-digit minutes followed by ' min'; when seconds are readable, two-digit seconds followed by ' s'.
11 h 13 min
